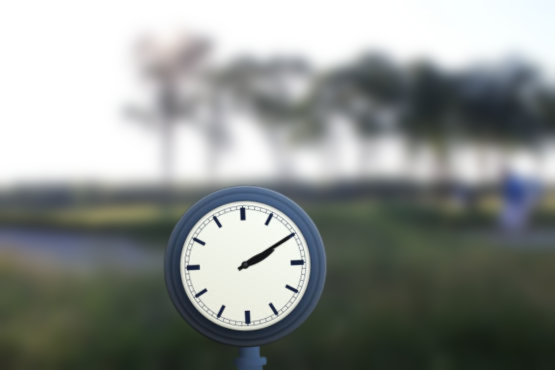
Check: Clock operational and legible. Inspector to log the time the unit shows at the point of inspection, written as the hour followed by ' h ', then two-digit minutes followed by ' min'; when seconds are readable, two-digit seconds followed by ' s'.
2 h 10 min
